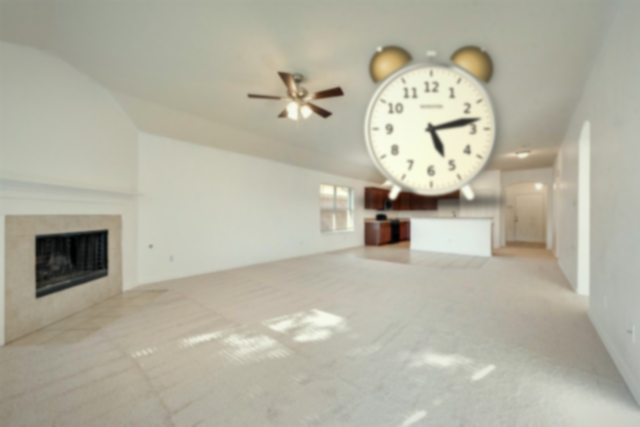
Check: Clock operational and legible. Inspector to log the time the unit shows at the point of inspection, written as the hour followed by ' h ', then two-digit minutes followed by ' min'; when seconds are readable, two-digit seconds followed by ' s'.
5 h 13 min
